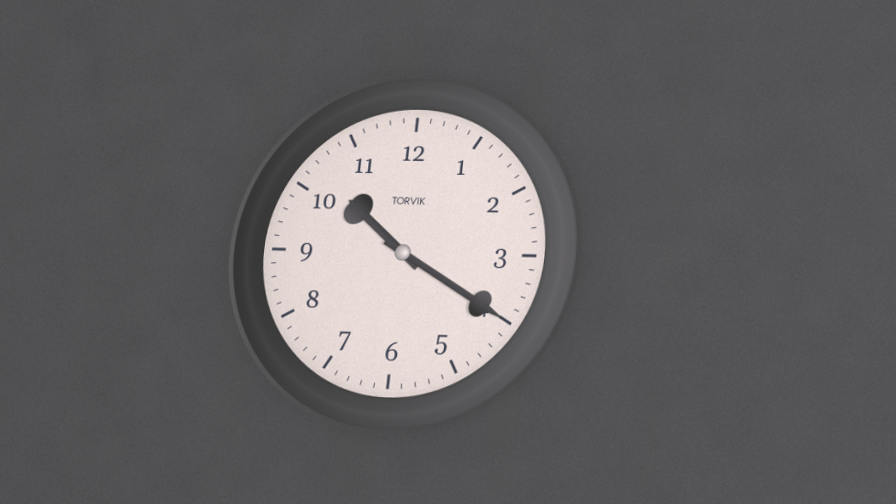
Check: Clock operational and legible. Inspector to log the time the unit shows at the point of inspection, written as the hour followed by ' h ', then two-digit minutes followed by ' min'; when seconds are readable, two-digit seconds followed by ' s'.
10 h 20 min
